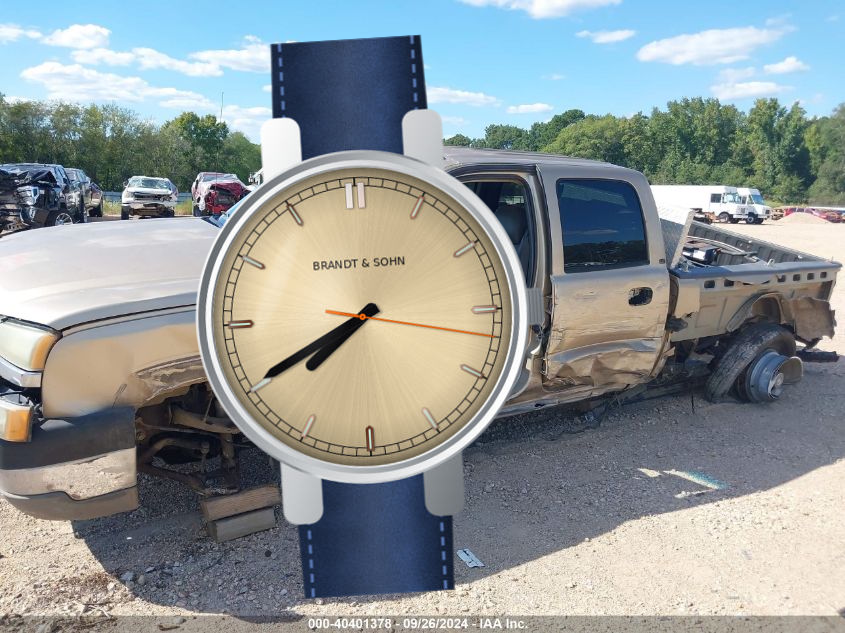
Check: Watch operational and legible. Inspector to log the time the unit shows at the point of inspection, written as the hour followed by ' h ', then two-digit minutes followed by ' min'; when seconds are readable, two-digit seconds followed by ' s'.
7 h 40 min 17 s
